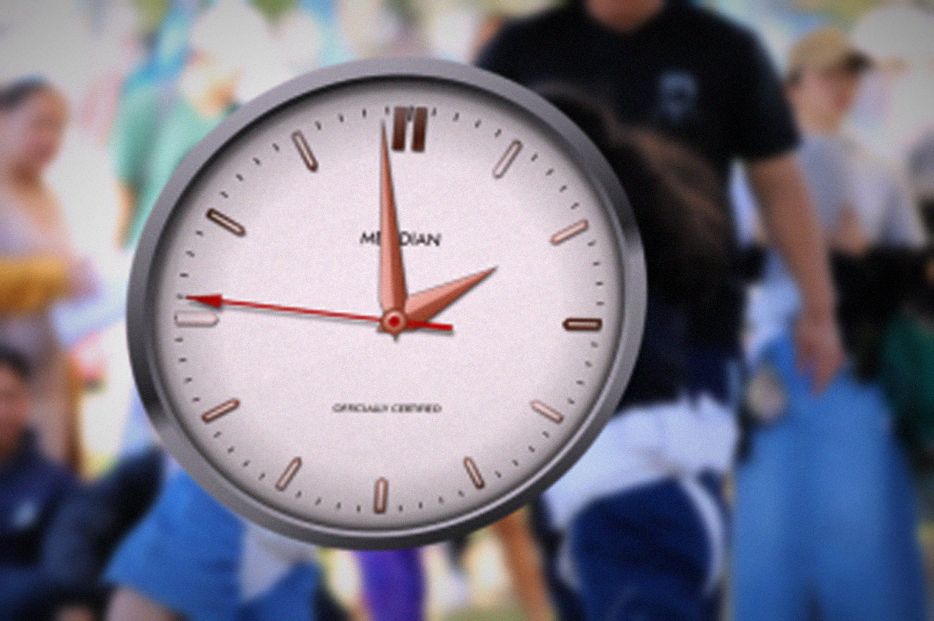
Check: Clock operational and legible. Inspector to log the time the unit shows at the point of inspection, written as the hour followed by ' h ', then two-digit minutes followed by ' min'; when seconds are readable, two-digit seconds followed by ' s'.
1 h 58 min 46 s
